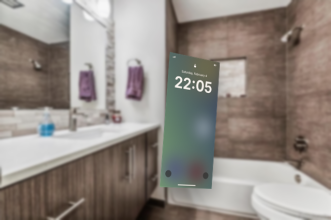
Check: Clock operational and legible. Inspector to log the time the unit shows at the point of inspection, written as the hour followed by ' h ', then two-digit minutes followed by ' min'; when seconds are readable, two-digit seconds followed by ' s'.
22 h 05 min
